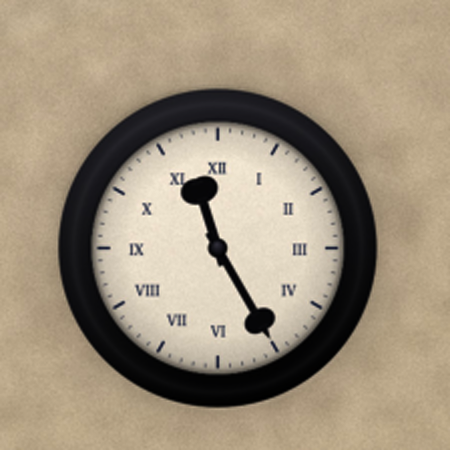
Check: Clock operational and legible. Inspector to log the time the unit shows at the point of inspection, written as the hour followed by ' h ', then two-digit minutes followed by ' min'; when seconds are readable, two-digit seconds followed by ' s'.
11 h 25 min
